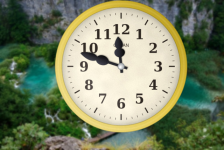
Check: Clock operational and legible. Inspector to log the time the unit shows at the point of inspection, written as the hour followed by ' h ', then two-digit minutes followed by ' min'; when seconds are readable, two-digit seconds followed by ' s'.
11 h 48 min
